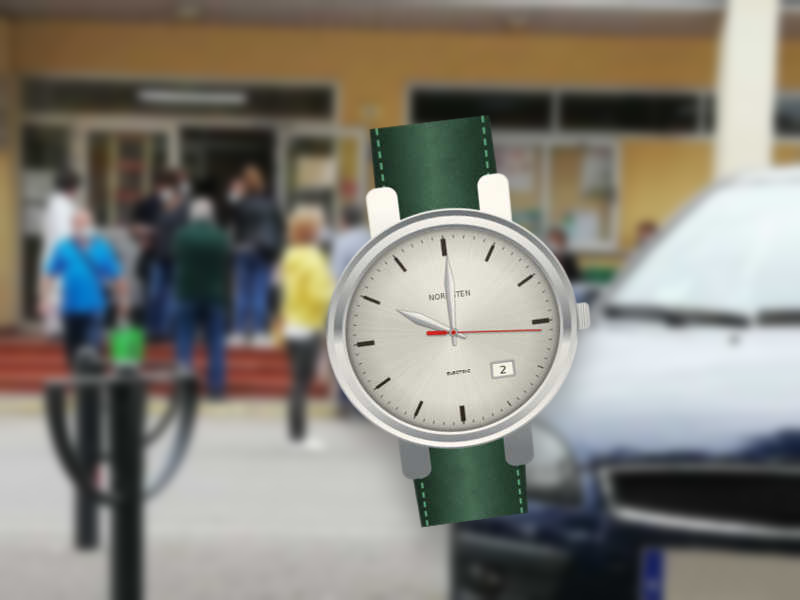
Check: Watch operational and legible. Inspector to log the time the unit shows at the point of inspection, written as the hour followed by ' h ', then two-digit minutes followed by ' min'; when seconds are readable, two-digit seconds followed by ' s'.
10 h 00 min 16 s
